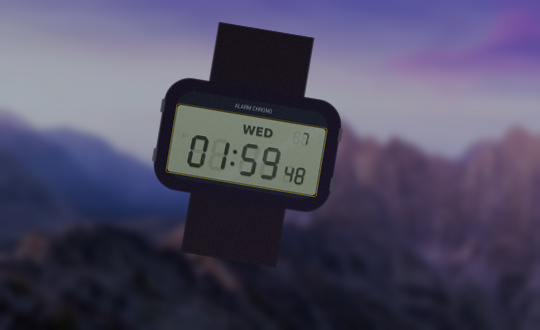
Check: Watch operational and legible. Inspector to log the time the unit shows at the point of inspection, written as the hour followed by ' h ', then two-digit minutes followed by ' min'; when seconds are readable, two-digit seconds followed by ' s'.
1 h 59 min 48 s
